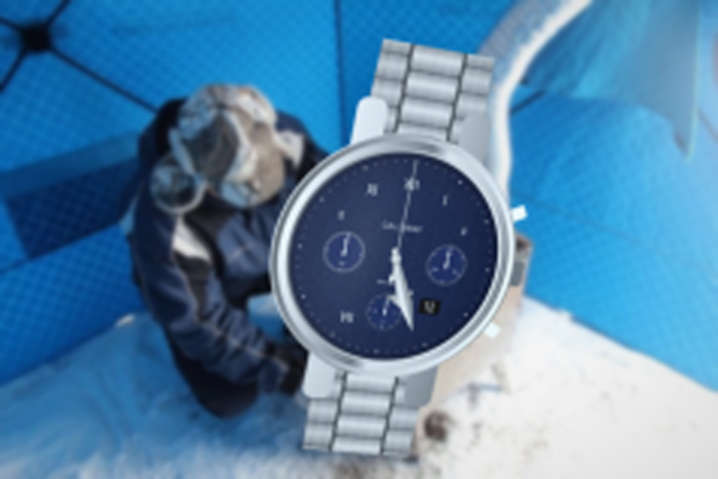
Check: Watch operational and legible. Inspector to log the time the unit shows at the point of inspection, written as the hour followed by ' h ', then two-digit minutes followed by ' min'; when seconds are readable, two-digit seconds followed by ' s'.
5 h 26 min
